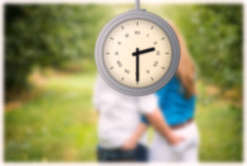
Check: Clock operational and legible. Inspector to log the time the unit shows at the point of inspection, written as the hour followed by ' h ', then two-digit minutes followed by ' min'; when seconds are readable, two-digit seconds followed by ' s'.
2 h 30 min
